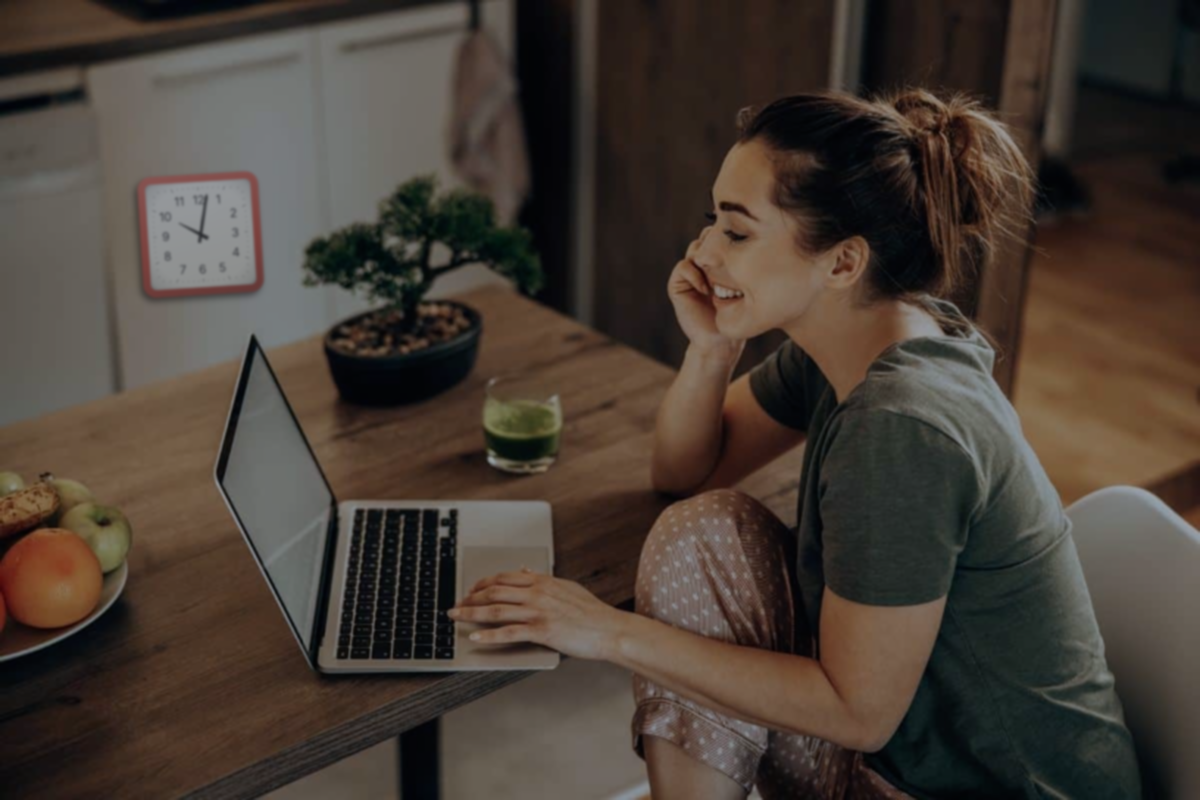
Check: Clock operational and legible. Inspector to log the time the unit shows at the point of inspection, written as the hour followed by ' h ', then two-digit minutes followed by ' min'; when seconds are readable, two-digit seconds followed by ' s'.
10 h 02 min
